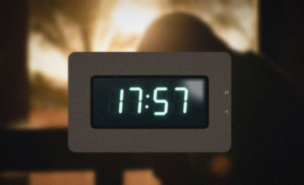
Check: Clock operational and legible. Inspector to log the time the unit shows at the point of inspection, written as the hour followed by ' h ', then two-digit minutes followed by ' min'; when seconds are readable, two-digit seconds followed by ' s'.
17 h 57 min
